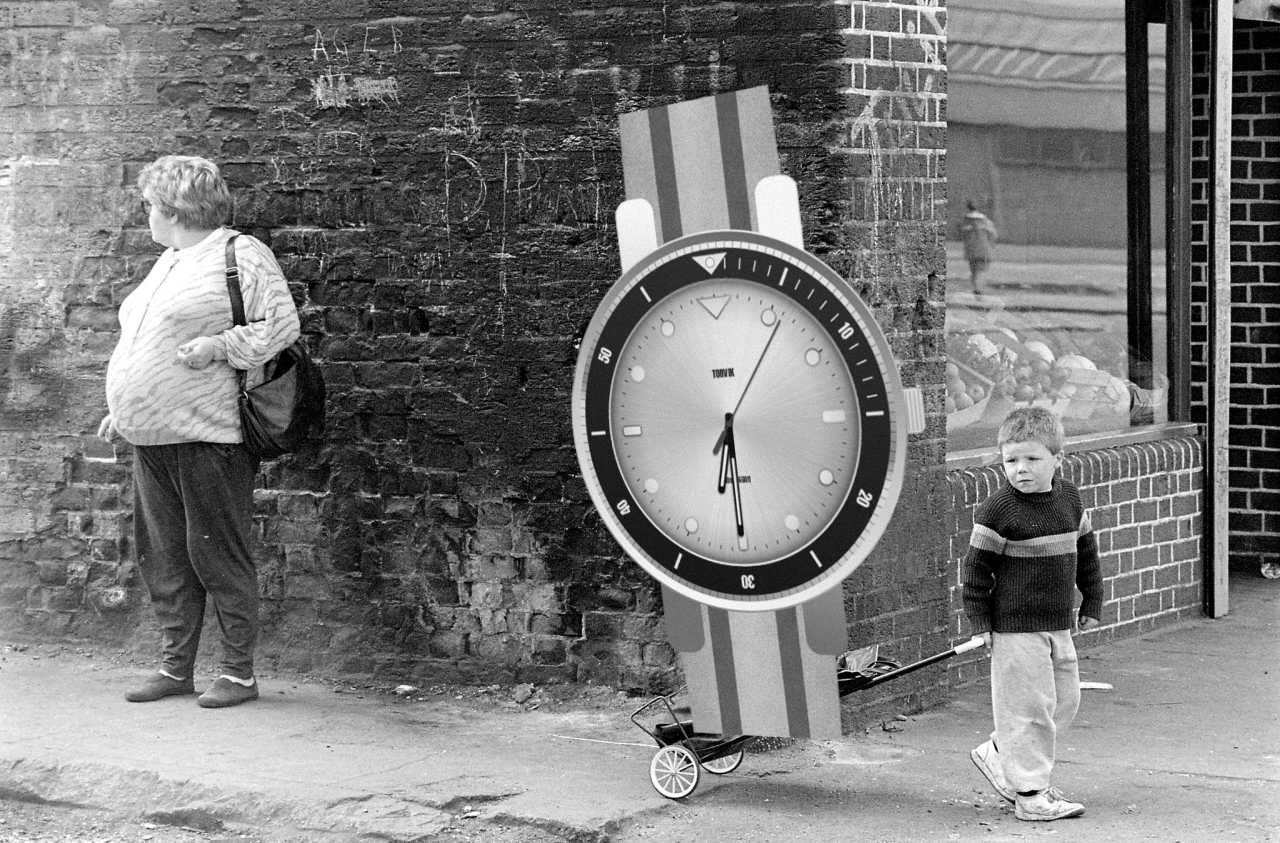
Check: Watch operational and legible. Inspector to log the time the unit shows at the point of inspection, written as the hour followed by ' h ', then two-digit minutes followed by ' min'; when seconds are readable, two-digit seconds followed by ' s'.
6 h 30 min 06 s
